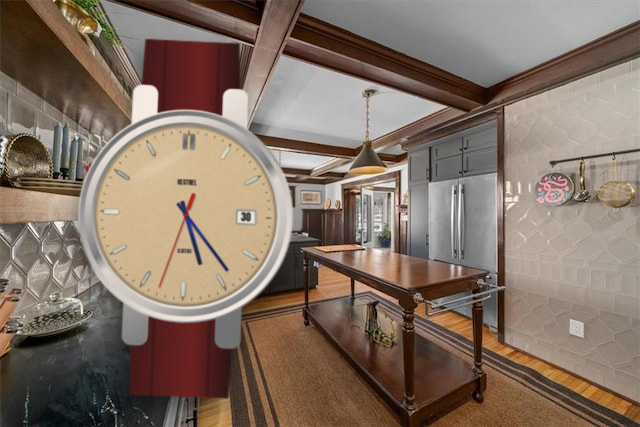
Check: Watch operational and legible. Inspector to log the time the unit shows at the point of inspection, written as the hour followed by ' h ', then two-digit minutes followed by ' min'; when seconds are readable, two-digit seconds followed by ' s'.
5 h 23 min 33 s
